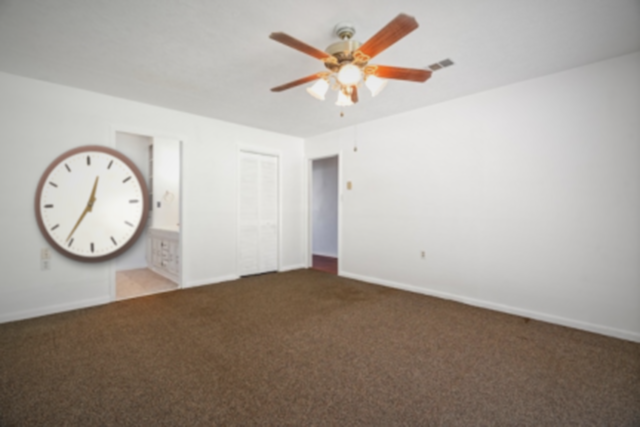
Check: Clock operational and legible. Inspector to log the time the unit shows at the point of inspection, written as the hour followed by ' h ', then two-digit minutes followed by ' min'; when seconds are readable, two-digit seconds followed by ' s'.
12 h 36 min
